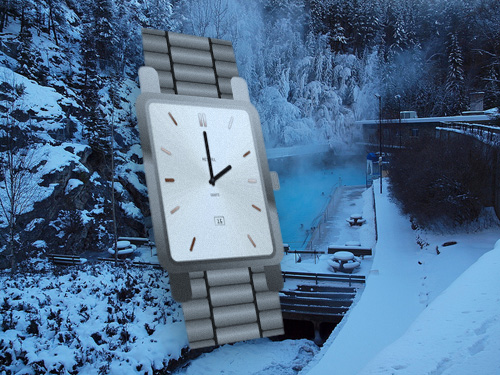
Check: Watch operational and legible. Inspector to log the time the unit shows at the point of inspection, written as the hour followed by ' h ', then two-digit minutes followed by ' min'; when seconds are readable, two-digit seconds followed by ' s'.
2 h 00 min
